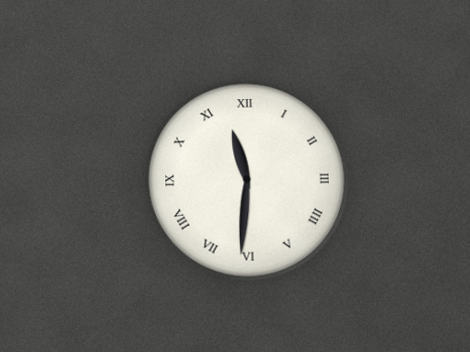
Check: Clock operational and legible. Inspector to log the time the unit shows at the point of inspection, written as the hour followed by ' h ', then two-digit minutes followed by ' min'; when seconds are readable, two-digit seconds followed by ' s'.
11 h 31 min
